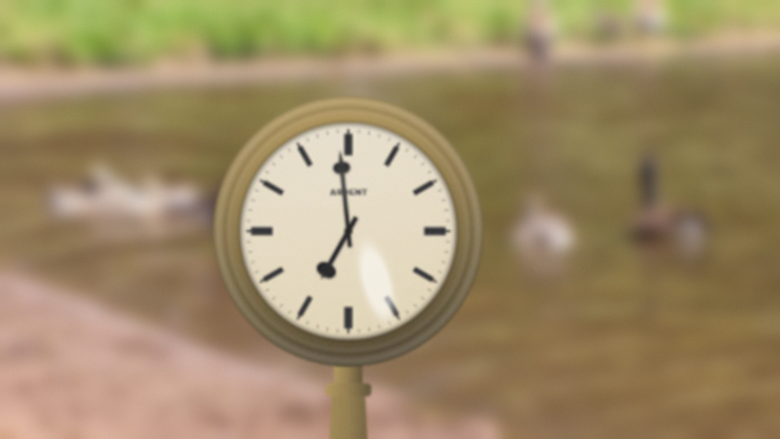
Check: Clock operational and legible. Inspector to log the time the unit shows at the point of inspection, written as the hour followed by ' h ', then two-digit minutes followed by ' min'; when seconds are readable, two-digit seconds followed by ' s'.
6 h 59 min
